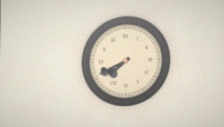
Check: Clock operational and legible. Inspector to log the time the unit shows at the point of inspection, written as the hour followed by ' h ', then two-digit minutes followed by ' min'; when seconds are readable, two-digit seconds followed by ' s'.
7 h 41 min
